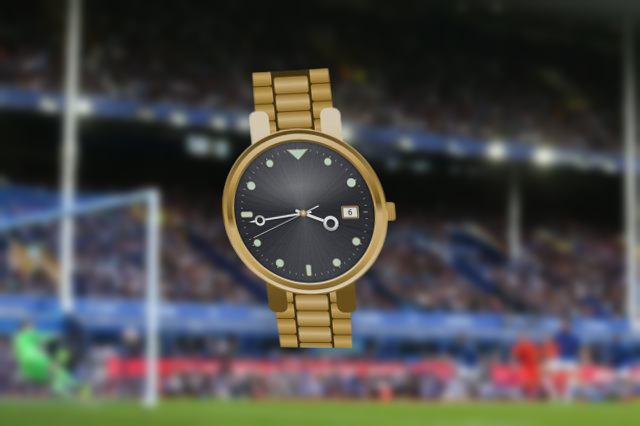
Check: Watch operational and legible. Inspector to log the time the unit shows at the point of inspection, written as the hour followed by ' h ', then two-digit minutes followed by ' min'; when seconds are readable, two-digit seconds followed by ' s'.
3 h 43 min 41 s
